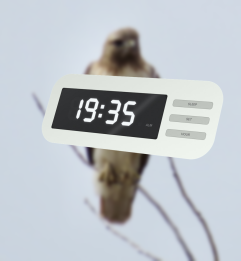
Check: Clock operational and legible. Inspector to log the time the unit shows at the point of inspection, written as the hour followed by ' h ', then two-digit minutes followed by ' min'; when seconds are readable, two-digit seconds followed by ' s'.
19 h 35 min
